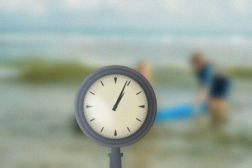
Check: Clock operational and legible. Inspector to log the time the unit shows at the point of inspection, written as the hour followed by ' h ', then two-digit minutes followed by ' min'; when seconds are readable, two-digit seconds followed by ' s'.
1 h 04 min
